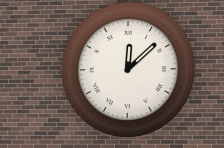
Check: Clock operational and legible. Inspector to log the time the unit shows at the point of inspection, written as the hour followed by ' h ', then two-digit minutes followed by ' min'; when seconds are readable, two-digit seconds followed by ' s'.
12 h 08 min
